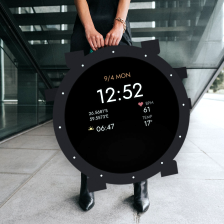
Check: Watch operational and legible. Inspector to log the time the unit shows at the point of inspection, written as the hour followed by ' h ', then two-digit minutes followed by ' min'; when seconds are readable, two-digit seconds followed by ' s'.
12 h 52 min
